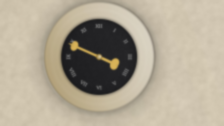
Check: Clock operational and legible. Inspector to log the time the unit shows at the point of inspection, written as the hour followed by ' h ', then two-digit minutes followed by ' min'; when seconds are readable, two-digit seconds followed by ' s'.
3 h 49 min
